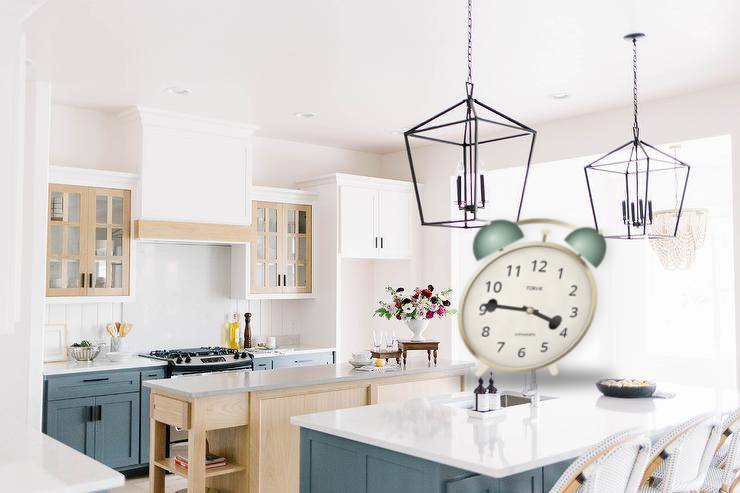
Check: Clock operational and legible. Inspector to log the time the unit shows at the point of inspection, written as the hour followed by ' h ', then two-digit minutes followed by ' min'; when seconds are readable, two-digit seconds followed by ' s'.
3 h 46 min
